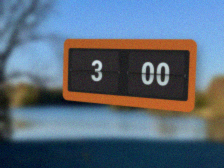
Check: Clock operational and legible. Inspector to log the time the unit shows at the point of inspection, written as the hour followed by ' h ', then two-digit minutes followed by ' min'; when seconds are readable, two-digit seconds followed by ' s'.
3 h 00 min
